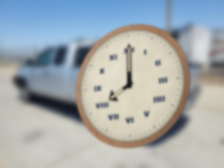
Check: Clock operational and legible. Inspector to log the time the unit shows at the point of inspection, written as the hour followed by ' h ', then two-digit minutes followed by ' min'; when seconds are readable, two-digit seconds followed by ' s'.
8 h 00 min
